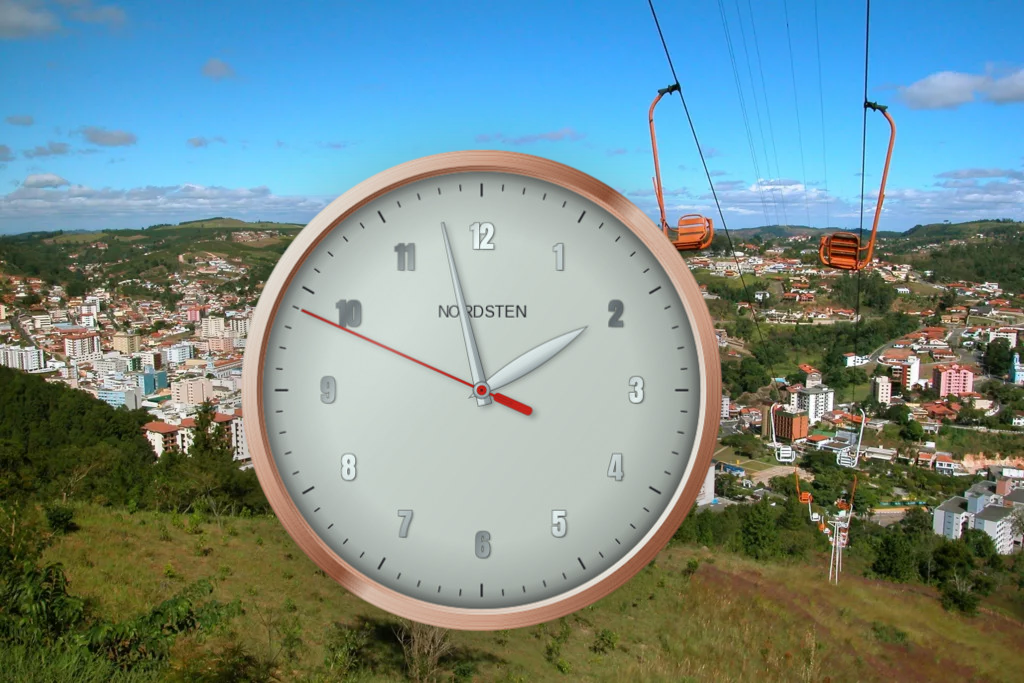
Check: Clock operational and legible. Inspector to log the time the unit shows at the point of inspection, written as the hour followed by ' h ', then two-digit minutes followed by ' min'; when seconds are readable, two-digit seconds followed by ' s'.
1 h 57 min 49 s
